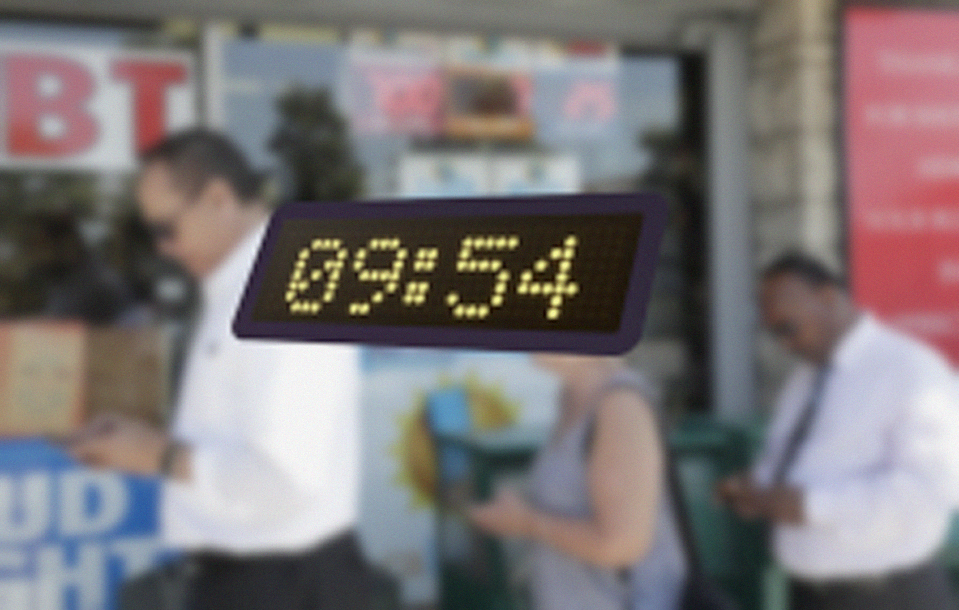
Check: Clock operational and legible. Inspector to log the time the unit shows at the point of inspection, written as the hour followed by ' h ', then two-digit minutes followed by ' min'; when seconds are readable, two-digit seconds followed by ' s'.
9 h 54 min
